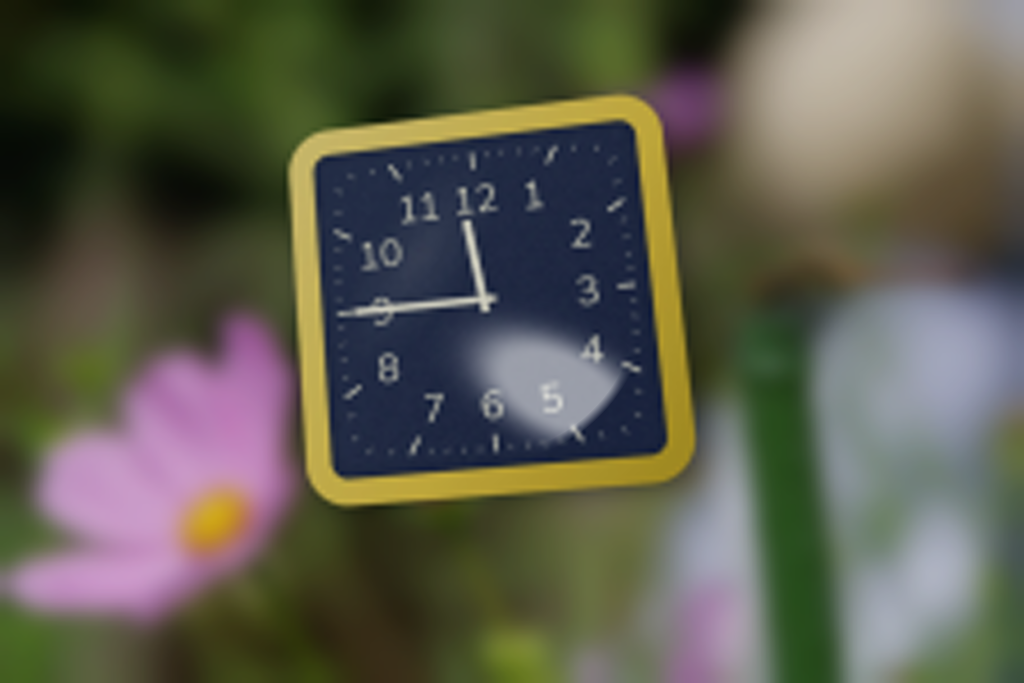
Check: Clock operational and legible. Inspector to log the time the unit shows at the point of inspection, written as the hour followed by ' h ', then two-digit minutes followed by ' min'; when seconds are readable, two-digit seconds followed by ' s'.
11 h 45 min
